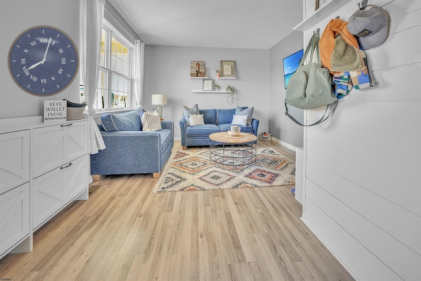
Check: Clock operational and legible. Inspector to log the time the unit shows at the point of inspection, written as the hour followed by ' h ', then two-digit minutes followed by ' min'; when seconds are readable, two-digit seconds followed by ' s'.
8 h 03 min
